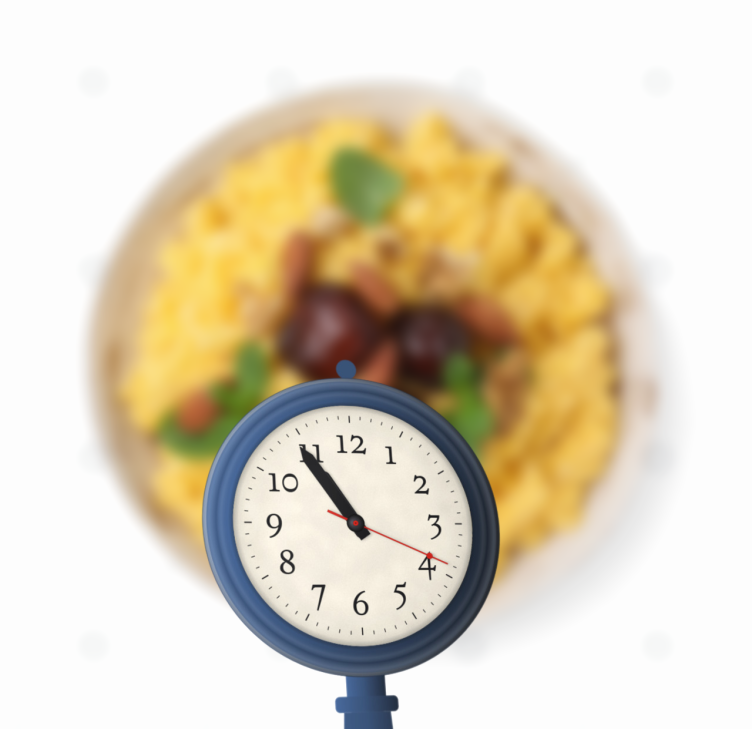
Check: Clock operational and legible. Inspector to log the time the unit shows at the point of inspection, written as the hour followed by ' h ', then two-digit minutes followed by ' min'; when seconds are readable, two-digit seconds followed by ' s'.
10 h 54 min 19 s
